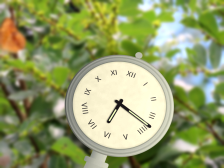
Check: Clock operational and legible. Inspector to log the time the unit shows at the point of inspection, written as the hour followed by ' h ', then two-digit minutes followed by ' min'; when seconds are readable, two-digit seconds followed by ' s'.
6 h 18 min
